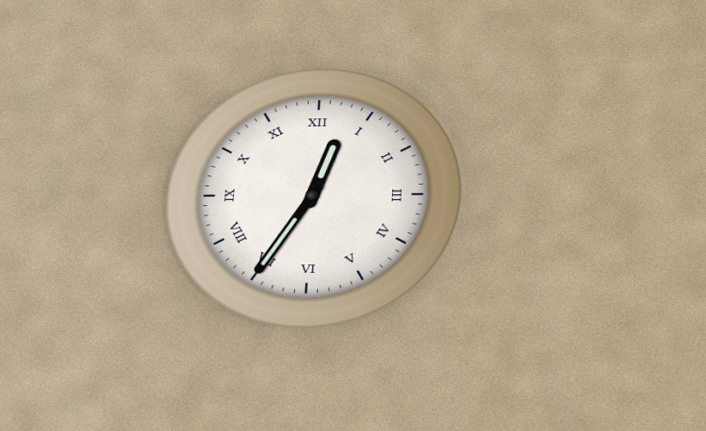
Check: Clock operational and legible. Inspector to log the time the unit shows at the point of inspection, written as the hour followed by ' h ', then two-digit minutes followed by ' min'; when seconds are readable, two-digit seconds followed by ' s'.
12 h 35 min
